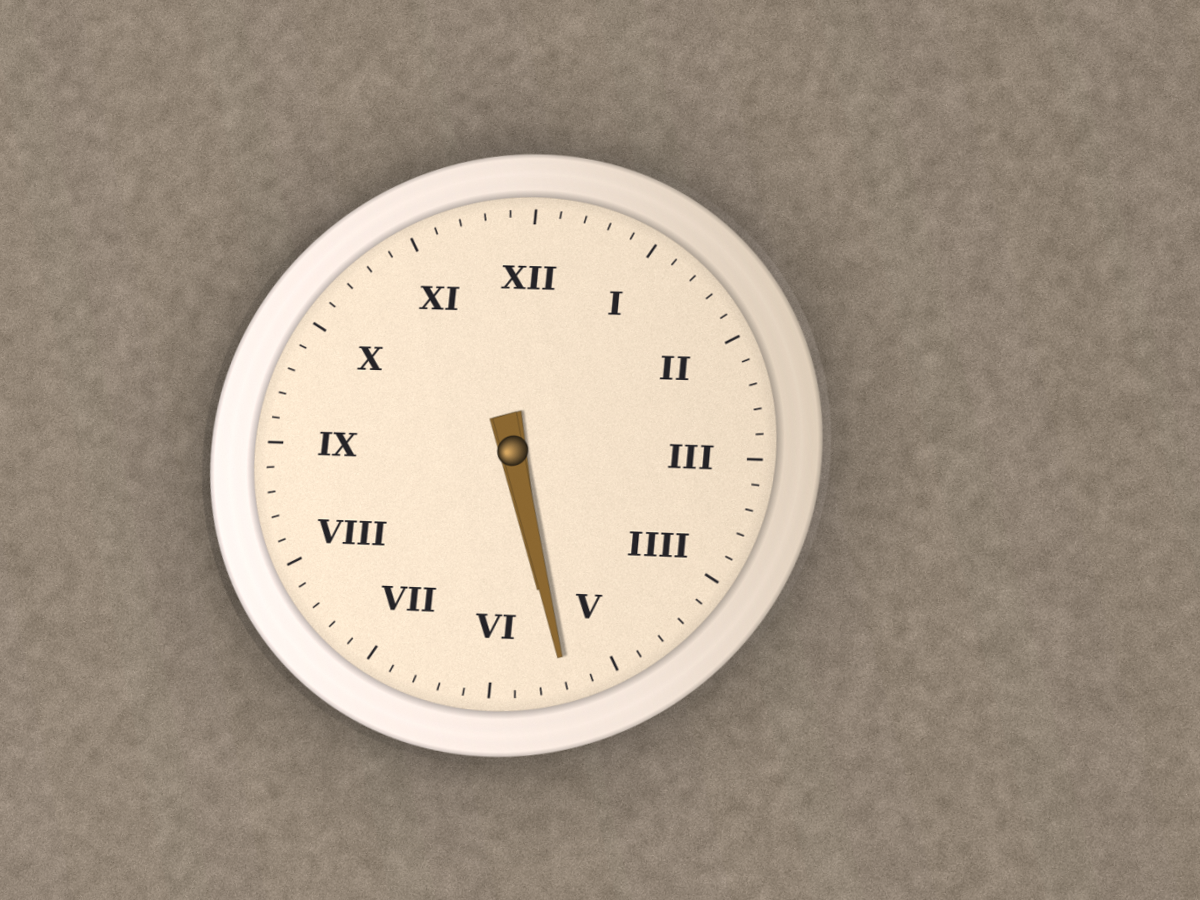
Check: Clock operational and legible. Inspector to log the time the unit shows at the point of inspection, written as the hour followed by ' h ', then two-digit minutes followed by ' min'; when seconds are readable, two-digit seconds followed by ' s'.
5 h 27 min
